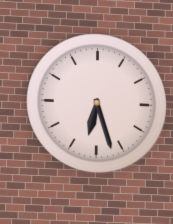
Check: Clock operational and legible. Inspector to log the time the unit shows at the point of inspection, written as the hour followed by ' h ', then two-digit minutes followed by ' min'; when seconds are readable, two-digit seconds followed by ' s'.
6 h 27 min
